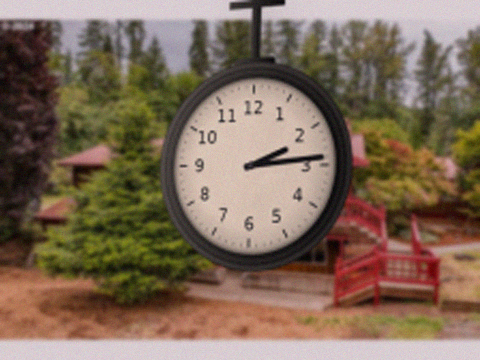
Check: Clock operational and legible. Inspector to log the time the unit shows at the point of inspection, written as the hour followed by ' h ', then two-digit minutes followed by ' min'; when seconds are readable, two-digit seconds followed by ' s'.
2 h 14 min
